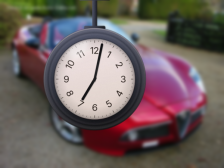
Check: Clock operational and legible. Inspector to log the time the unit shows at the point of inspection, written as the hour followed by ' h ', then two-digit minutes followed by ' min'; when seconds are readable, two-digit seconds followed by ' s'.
7 h 02 min
